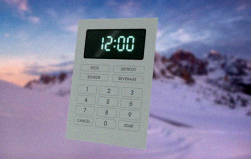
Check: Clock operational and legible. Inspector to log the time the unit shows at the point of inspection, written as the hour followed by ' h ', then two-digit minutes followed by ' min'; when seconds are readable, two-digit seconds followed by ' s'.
12 h 00 min
